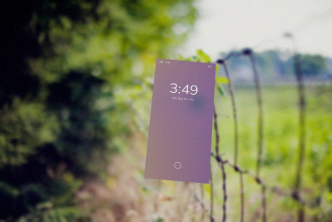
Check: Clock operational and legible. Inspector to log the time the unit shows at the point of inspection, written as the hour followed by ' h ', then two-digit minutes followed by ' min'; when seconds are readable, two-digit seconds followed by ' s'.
3 h 49 min
